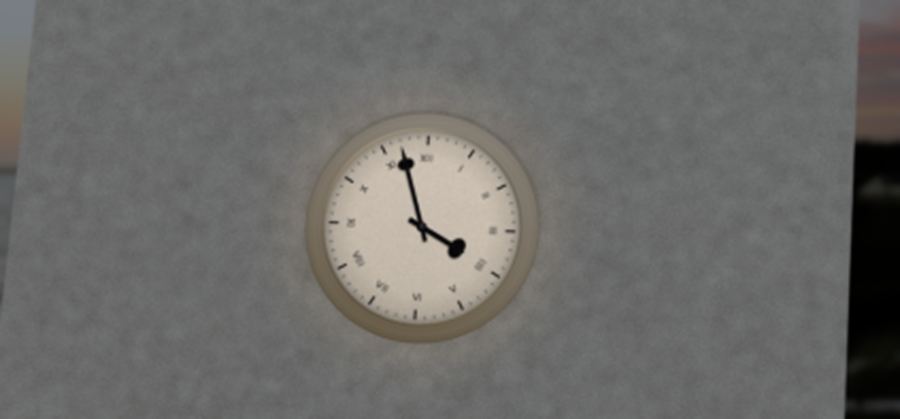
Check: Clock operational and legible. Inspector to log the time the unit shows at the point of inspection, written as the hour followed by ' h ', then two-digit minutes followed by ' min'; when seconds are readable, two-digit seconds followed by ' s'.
3 h 57 min
